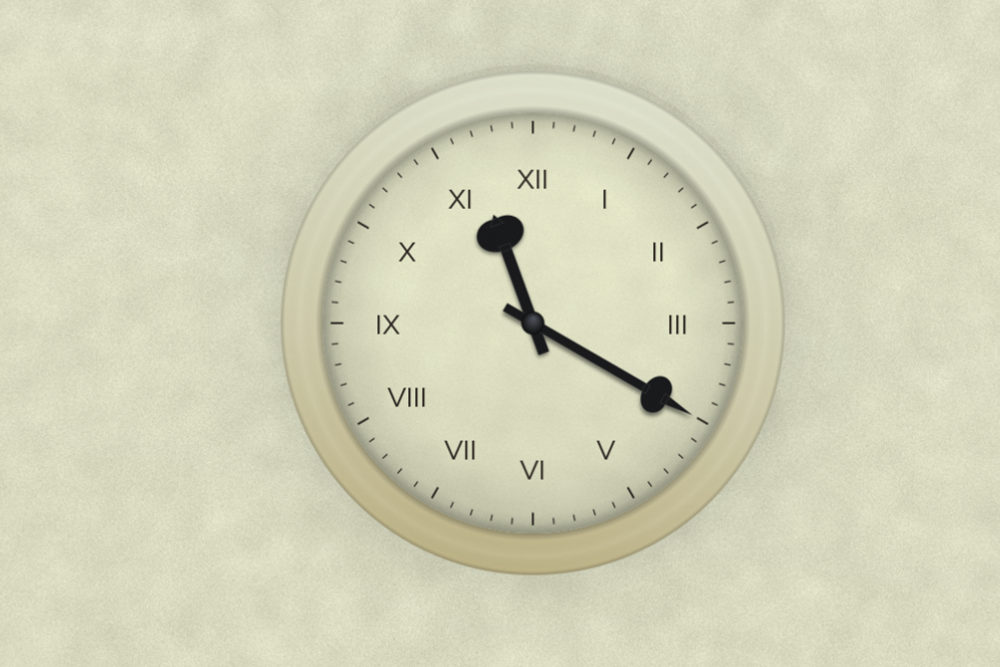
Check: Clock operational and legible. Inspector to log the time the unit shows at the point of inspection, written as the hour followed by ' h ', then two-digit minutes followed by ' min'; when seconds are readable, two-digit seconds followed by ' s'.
11 h 20 min
